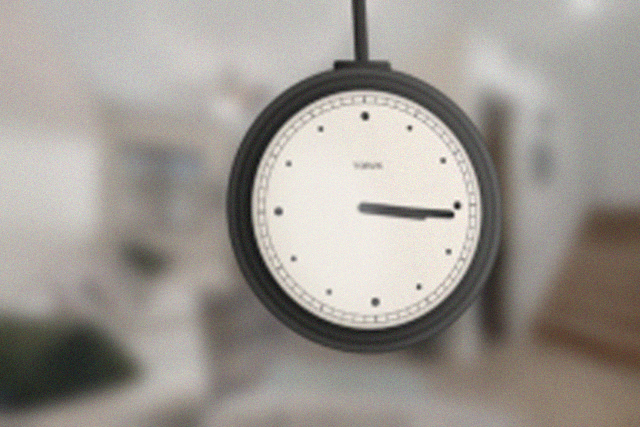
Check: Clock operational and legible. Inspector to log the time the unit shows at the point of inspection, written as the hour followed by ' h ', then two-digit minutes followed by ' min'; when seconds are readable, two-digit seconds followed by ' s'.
3 h 16 min
